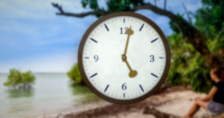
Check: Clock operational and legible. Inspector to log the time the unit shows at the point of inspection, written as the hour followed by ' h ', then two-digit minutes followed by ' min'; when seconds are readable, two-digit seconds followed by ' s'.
5 h 02 min
